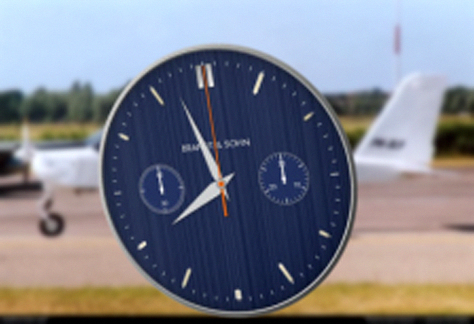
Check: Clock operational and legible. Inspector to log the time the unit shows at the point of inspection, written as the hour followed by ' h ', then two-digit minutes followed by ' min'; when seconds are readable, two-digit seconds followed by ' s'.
7 h 57 min
